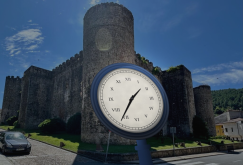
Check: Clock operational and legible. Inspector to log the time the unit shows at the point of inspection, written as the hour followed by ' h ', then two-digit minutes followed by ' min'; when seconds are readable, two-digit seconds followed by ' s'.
1 h 36 min
